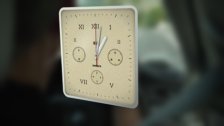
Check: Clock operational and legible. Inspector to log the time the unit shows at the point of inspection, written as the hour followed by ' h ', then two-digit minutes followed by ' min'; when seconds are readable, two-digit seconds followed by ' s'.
1 h 02 min
